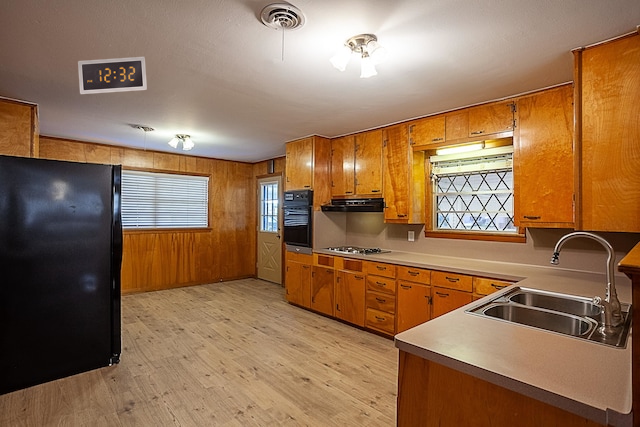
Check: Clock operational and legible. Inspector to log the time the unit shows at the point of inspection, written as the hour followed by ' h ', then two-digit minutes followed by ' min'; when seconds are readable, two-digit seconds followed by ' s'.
12 h 32 min
